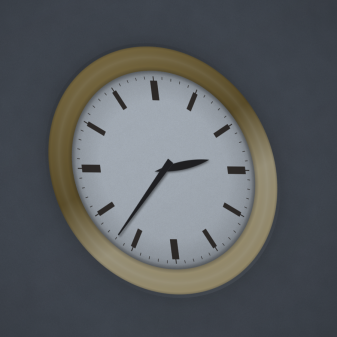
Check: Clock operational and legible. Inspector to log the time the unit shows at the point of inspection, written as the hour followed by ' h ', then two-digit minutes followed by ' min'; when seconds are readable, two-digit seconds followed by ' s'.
2 h 37 min
